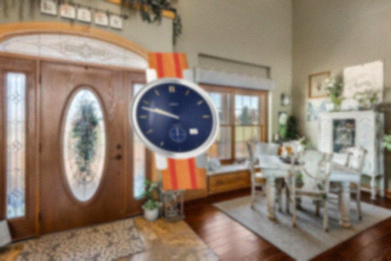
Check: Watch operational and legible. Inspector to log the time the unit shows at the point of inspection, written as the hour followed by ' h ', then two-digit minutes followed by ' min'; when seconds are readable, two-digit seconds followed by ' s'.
9 h 48 min
